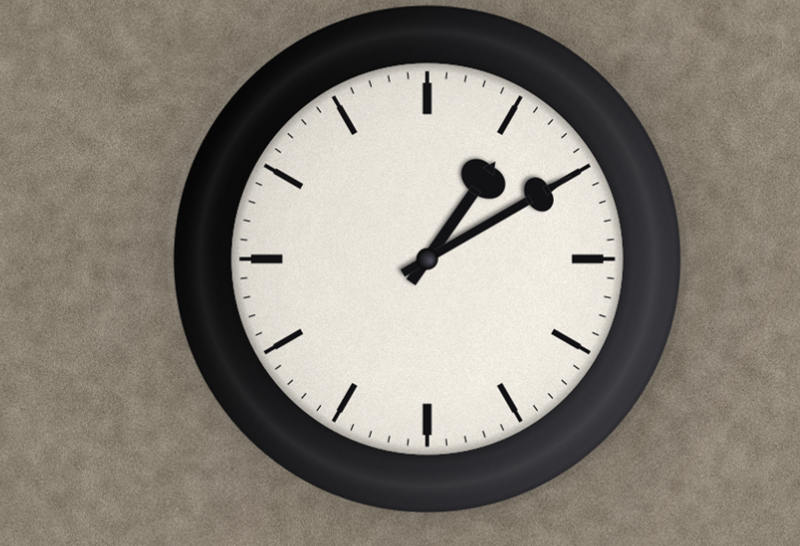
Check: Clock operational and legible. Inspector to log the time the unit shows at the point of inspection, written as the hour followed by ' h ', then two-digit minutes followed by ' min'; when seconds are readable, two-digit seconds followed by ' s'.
1 h 10 min
